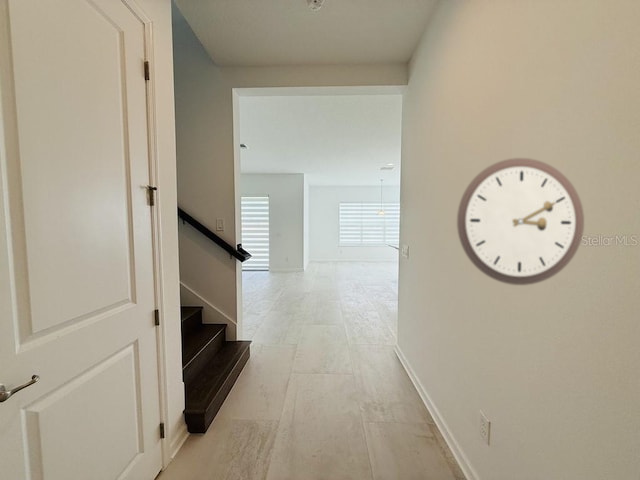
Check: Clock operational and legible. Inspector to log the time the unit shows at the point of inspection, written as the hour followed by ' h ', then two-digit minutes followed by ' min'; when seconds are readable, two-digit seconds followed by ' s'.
3 h 10 min
